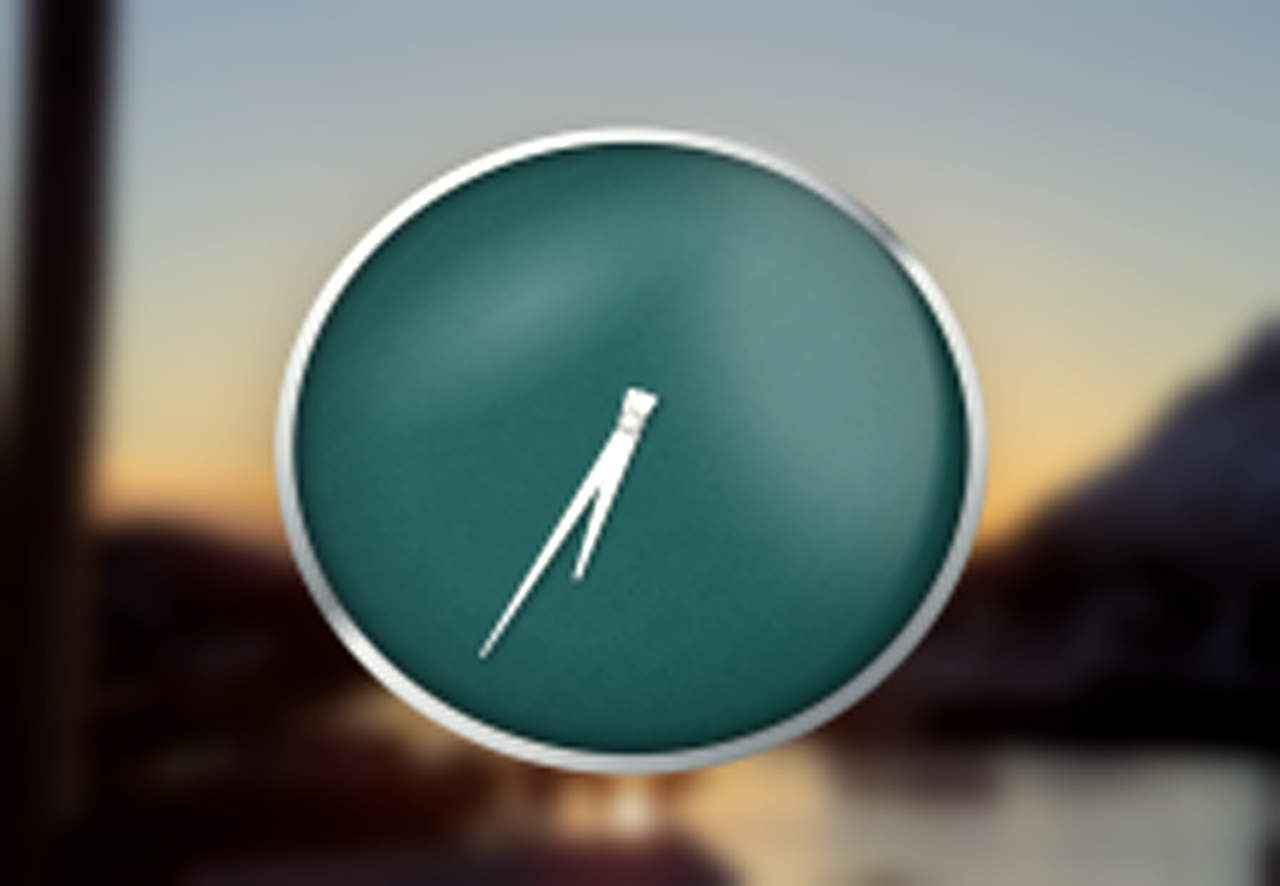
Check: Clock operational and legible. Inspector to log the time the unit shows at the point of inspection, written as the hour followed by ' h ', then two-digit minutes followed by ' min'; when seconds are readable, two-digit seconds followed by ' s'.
6 h 35 min
